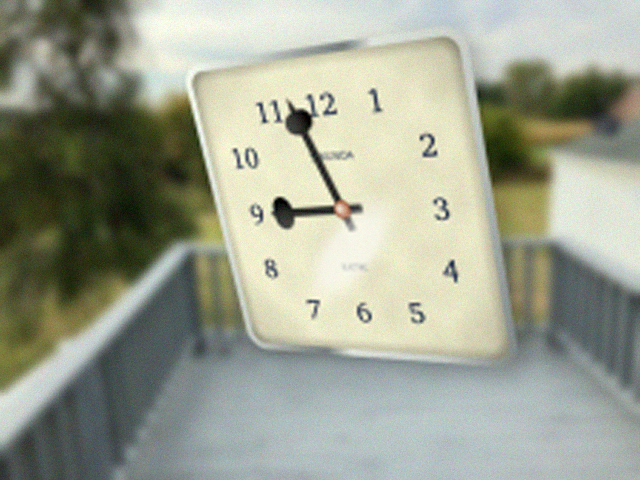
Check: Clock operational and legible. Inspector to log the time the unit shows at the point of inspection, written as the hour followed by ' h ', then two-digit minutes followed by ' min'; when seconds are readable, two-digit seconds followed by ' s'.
8 h 57 min
